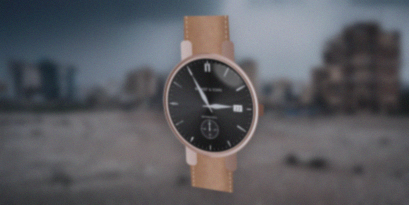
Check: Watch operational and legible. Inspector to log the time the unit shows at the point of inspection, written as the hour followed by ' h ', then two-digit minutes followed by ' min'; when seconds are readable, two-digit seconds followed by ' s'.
2 h 55 min
